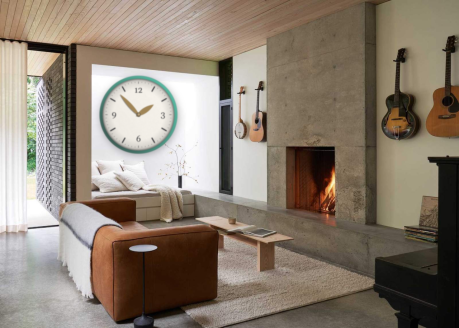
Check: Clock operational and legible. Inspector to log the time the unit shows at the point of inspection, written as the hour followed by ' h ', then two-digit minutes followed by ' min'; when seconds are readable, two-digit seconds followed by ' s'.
1 h 53 min
